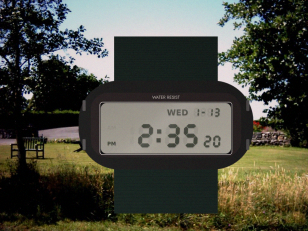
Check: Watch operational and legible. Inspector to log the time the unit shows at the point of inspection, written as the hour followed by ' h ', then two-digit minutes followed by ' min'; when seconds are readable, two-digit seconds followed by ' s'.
2 h 35 min 20 s
